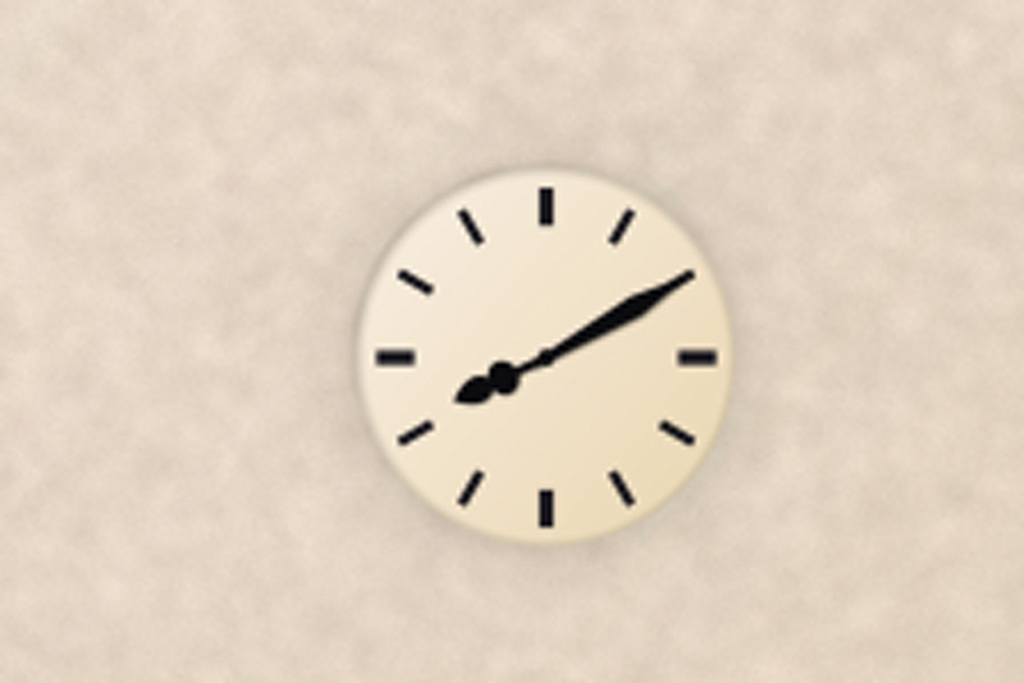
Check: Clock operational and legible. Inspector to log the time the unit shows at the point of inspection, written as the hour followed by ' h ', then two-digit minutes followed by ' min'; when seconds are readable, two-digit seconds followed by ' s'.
8 h 10 min
